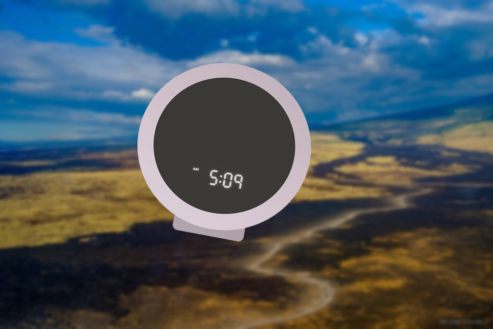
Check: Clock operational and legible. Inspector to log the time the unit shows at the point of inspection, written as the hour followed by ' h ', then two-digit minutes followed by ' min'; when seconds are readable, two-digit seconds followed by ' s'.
5 h 09 min
